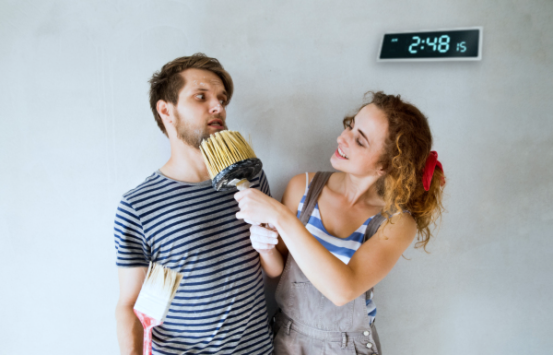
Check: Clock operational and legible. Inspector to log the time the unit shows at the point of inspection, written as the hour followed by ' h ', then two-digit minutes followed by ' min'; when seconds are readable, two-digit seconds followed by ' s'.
2 h 48 min
